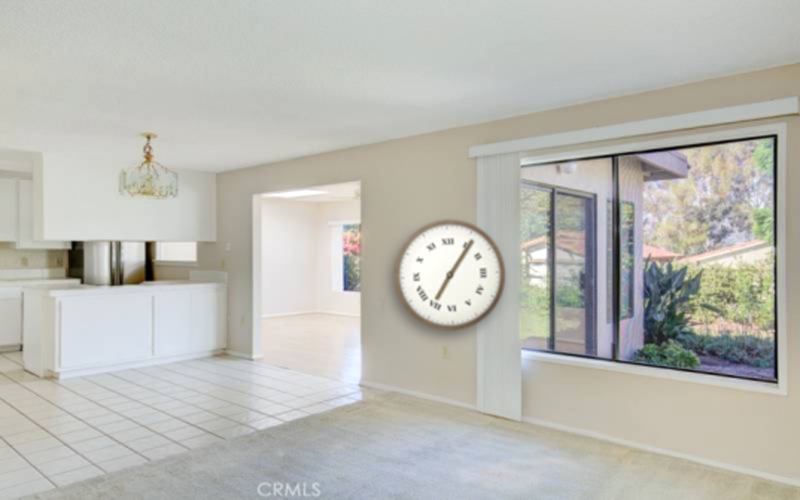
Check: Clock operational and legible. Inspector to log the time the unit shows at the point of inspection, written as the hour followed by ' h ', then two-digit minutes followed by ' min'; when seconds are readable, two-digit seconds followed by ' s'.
7 h 06 min
